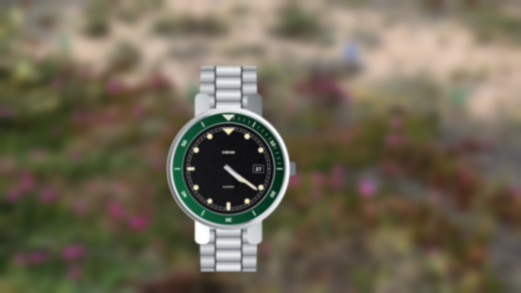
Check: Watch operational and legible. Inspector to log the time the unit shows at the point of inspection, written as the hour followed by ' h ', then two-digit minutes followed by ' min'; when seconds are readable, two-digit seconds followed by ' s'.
4 h 21 min
